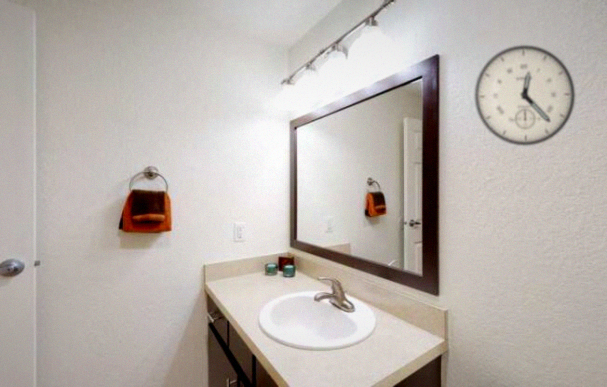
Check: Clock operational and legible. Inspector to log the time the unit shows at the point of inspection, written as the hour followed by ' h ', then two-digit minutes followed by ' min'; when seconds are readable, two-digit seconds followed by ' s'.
12 h 23 min
